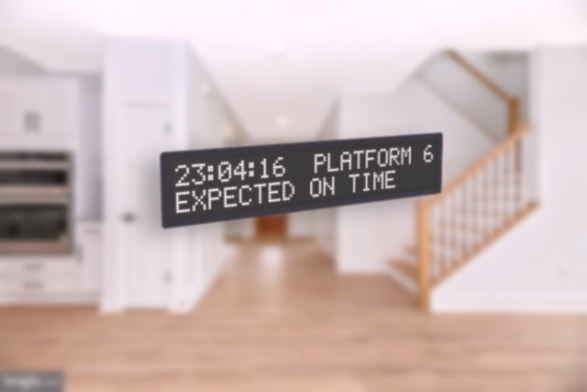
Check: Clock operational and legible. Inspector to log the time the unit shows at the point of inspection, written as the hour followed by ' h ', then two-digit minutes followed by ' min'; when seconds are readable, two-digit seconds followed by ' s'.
23 h 04 min 16 s
